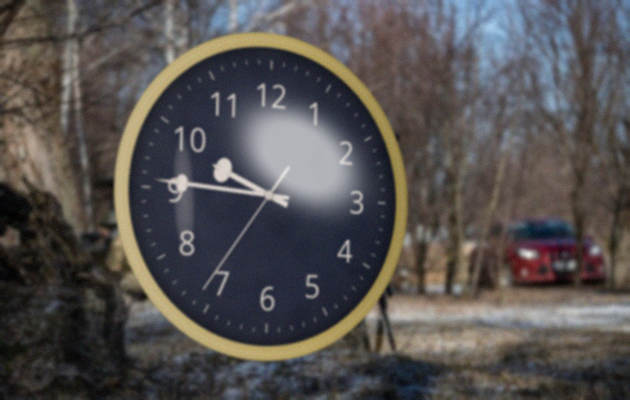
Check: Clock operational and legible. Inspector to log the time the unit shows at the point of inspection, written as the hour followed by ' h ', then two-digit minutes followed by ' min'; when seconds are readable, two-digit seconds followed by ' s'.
9 h 45 min 36 s
